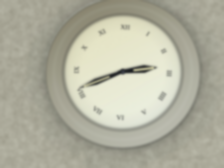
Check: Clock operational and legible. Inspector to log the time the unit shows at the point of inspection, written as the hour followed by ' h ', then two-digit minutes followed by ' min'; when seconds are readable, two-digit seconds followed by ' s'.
2 h 41 min
